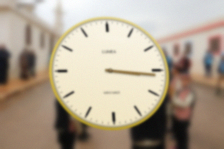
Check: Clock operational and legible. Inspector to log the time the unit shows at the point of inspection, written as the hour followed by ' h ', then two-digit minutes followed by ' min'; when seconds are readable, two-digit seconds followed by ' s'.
3 h 16 min
